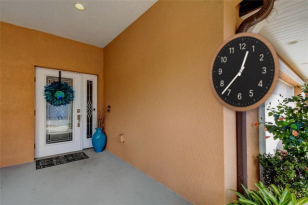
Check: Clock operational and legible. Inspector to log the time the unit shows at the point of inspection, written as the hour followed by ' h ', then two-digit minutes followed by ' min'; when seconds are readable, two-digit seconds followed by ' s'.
12 h 37 min
